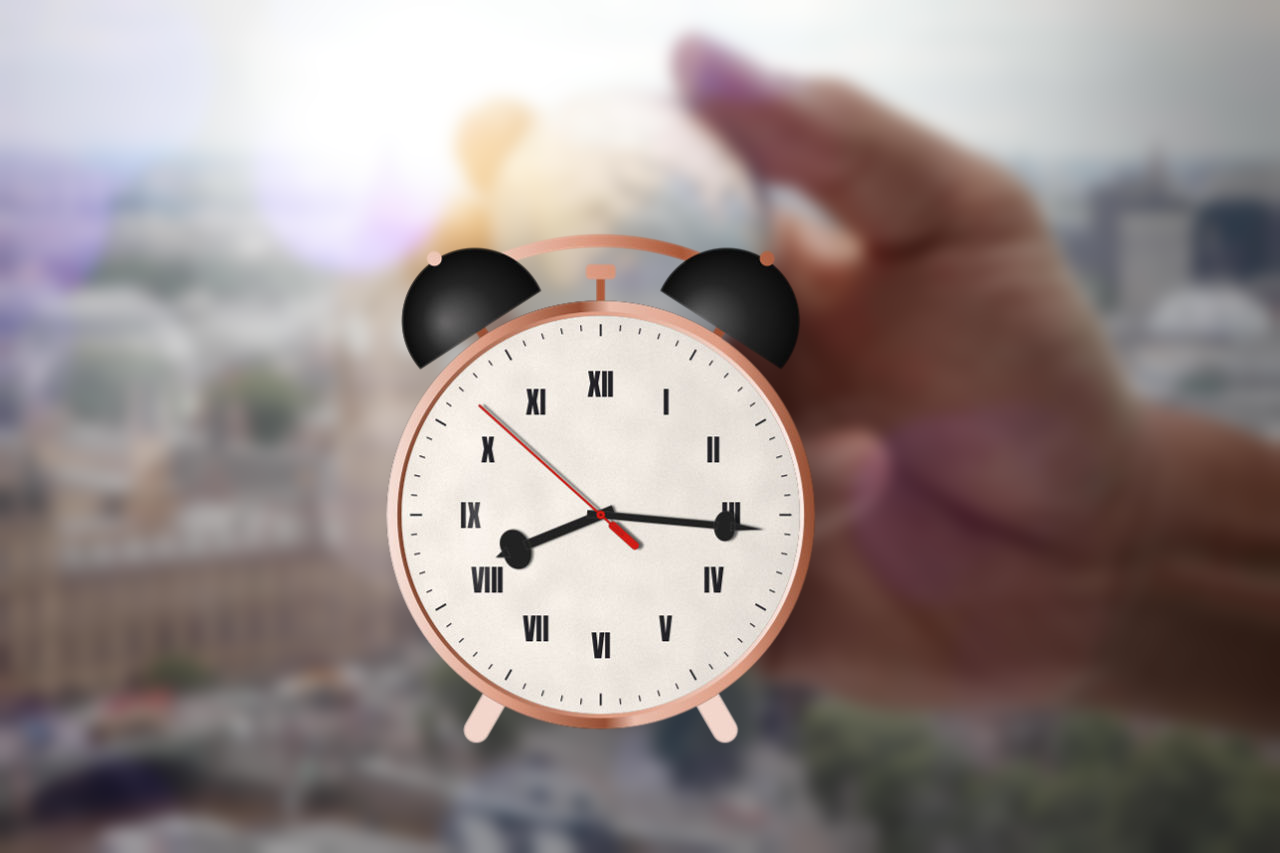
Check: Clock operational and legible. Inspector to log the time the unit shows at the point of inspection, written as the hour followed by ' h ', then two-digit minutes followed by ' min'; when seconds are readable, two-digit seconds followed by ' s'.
8 h 15 min 52 s
